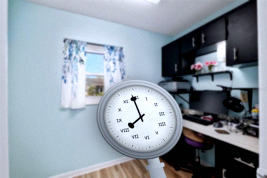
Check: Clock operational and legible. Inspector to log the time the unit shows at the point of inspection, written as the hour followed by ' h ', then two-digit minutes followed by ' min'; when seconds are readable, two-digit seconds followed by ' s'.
7 h 59 min
